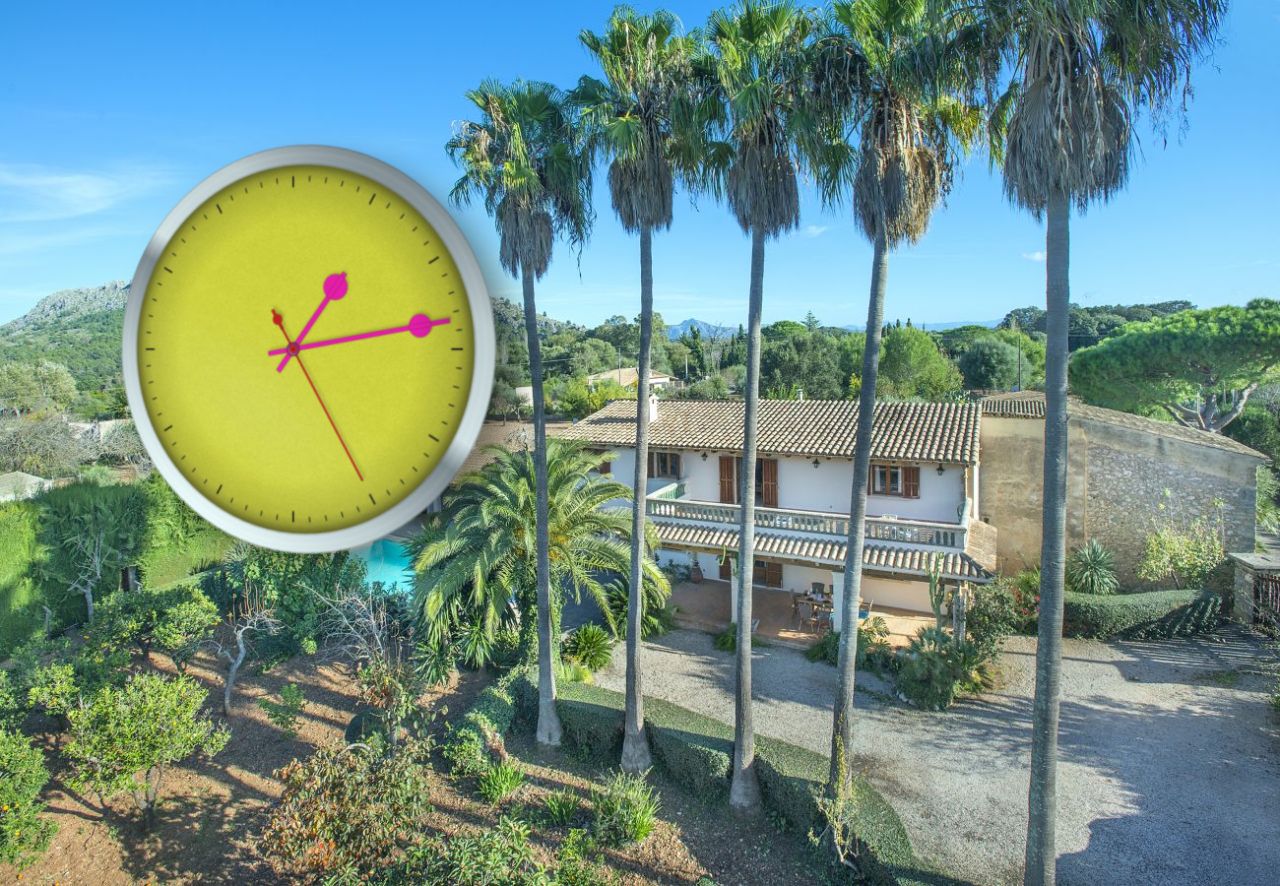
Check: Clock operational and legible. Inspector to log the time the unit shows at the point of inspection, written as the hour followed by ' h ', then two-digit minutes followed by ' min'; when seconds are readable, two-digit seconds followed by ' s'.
1 h 13 min 25 s
